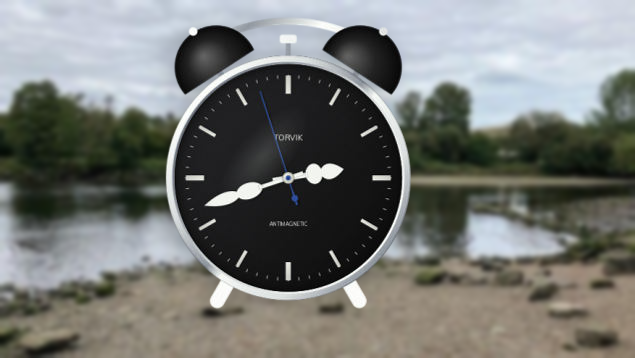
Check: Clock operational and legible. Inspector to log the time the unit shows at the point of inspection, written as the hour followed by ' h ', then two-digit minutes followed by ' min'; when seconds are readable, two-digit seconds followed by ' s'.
2 h 41 min 57 s
